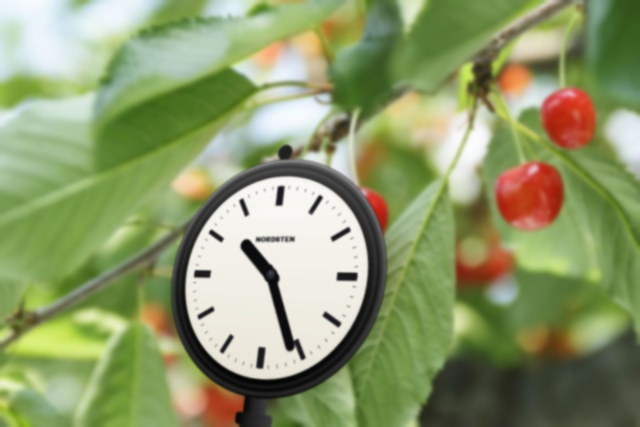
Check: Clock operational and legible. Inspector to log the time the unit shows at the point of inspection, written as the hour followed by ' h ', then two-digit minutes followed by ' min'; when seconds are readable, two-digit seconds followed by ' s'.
10 h 26 min
